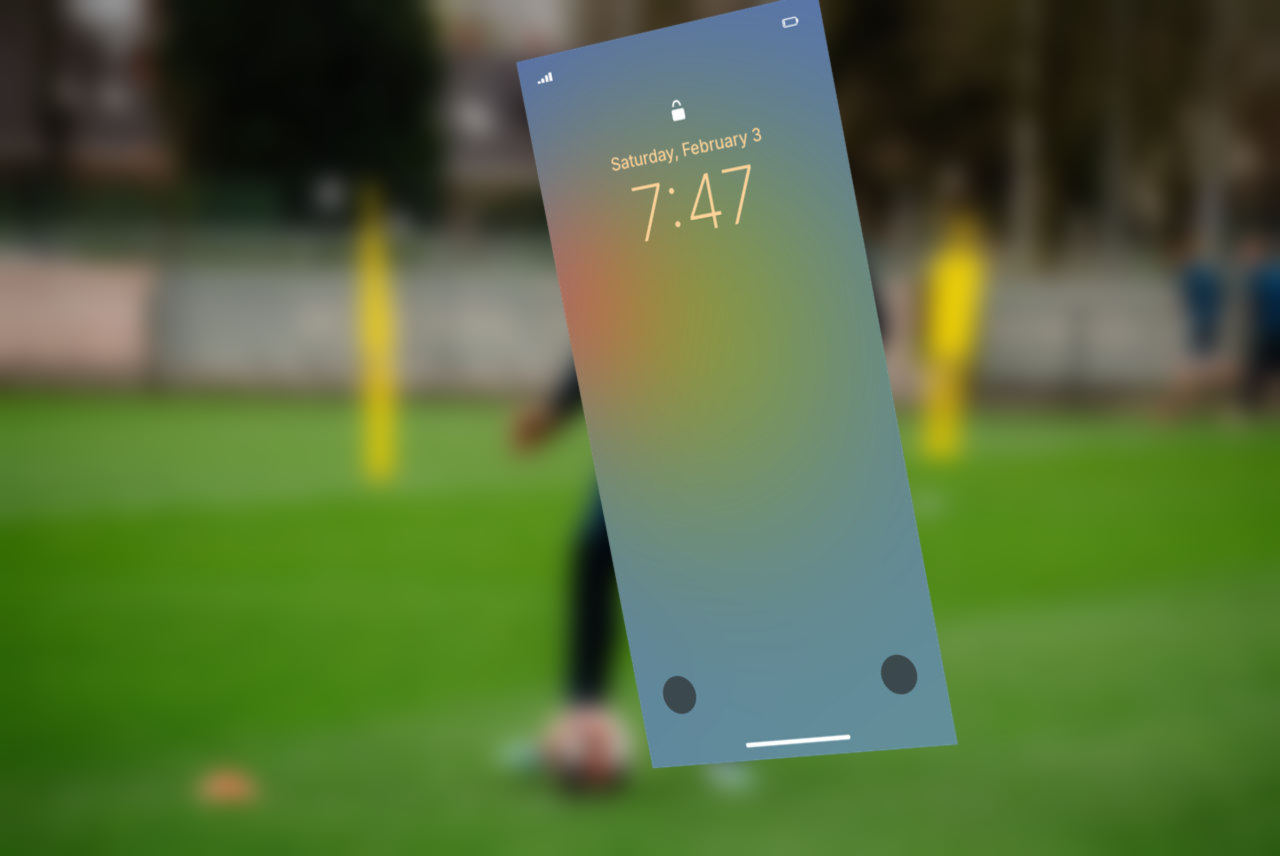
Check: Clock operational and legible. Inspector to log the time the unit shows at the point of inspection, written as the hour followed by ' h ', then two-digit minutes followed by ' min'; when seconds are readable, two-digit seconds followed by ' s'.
7 h 47 min
